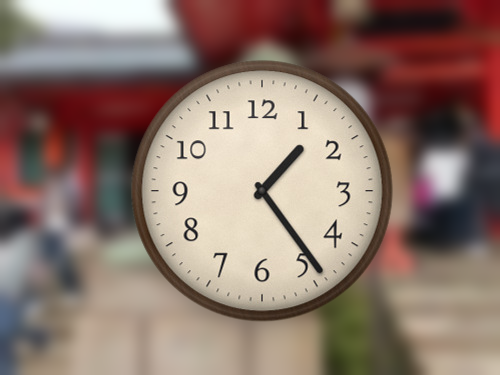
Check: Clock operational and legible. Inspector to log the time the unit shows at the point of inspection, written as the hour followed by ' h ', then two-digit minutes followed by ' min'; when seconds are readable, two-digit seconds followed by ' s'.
1 h 24 min
